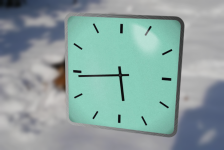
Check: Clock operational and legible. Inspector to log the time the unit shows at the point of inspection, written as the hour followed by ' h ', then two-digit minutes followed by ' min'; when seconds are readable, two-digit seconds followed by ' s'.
5 h 44 min
